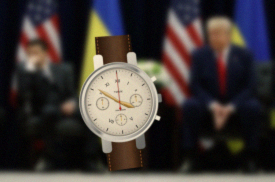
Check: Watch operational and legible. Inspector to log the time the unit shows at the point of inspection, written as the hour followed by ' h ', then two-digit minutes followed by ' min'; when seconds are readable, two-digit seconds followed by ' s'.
3 h 51 min
